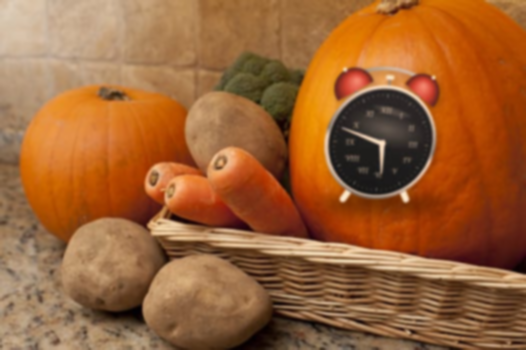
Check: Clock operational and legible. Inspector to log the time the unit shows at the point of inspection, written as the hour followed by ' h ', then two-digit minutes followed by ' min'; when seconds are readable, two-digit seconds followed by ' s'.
5 h 48 min
